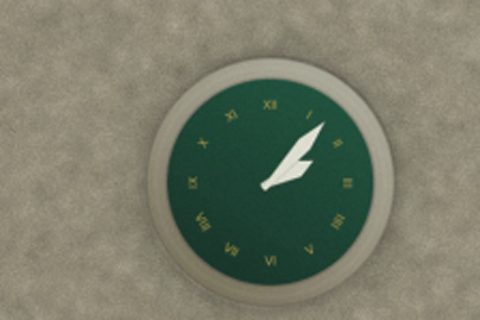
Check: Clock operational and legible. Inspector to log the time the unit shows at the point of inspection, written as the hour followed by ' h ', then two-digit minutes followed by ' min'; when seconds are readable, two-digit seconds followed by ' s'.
2 h 07 min
